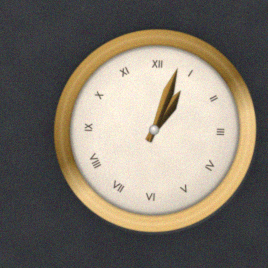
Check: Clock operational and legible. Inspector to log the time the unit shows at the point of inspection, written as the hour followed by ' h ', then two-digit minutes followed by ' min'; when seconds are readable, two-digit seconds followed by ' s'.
1 h 03 min
